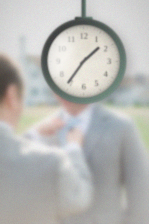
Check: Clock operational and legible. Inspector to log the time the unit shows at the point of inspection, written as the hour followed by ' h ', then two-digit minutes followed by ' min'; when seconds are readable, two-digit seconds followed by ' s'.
1 h 36 min
